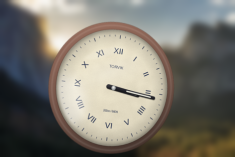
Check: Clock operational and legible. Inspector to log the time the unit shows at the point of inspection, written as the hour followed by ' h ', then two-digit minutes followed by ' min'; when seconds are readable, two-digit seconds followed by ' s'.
3 h 16 min
